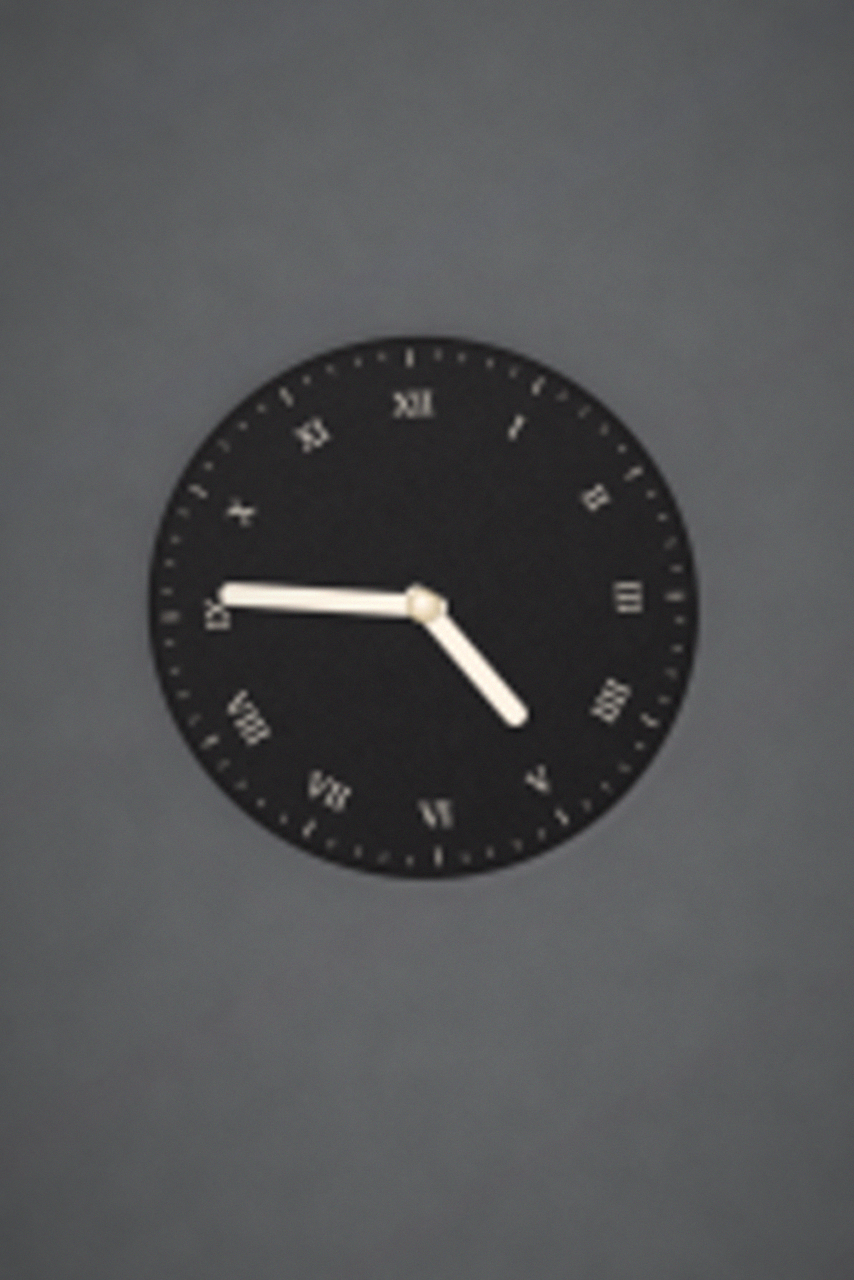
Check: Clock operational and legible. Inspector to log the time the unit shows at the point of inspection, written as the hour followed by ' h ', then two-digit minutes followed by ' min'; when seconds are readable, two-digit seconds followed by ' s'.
4 h 46 min
